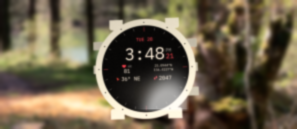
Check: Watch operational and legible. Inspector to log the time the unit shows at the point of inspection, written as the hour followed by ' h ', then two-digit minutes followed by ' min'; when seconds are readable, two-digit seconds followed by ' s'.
3 h 48 min
